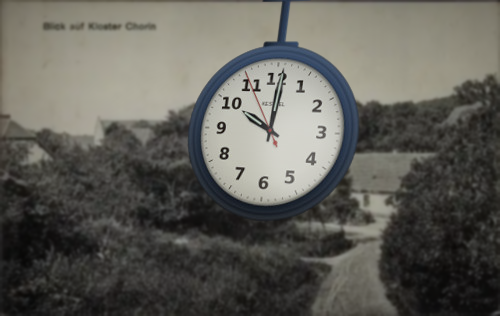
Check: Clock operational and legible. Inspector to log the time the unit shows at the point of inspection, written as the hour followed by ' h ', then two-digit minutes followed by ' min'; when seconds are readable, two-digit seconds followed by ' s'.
10 h 00 min 55 s
